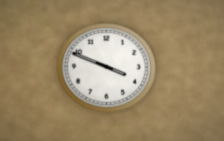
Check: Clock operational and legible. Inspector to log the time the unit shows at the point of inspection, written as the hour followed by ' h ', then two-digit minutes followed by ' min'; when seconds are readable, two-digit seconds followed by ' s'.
3 h 49 min
